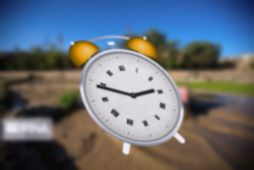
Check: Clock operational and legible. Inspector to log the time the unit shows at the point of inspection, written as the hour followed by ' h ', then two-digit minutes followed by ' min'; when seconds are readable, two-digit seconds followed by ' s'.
2 h 49 min
